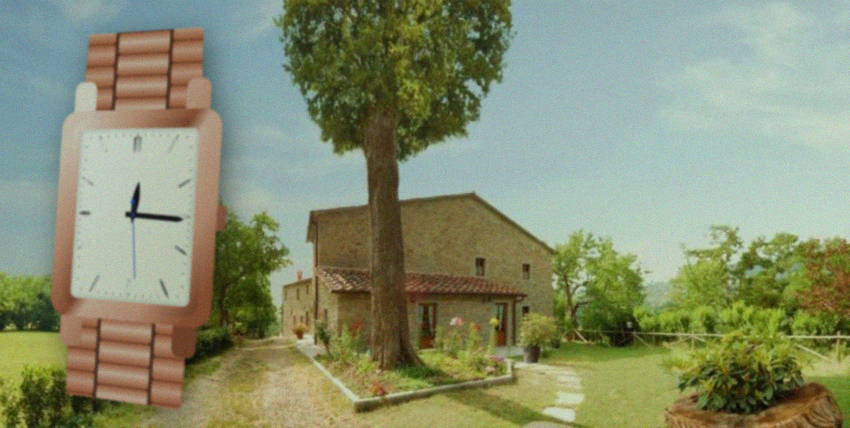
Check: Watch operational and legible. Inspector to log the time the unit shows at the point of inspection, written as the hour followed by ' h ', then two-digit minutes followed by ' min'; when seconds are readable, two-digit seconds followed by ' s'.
12 h 15 min 29 s
